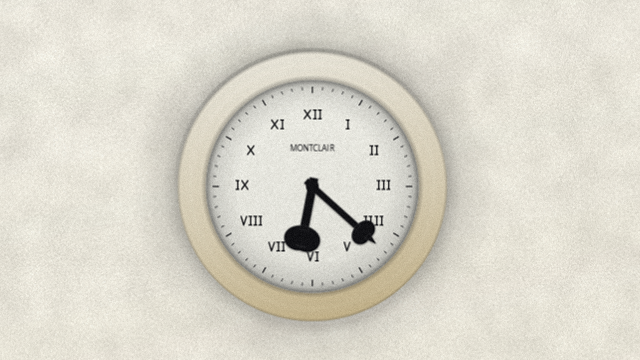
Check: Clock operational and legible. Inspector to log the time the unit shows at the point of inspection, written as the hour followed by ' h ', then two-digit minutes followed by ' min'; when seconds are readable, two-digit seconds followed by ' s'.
6 h 22 min
